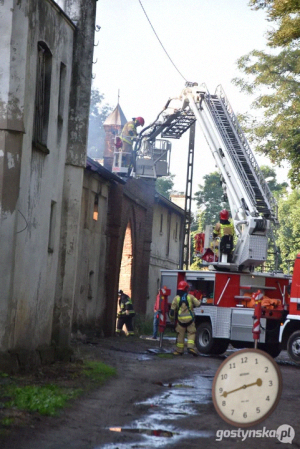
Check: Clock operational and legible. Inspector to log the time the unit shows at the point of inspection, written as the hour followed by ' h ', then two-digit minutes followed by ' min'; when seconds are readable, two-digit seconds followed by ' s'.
2 h 43 min
